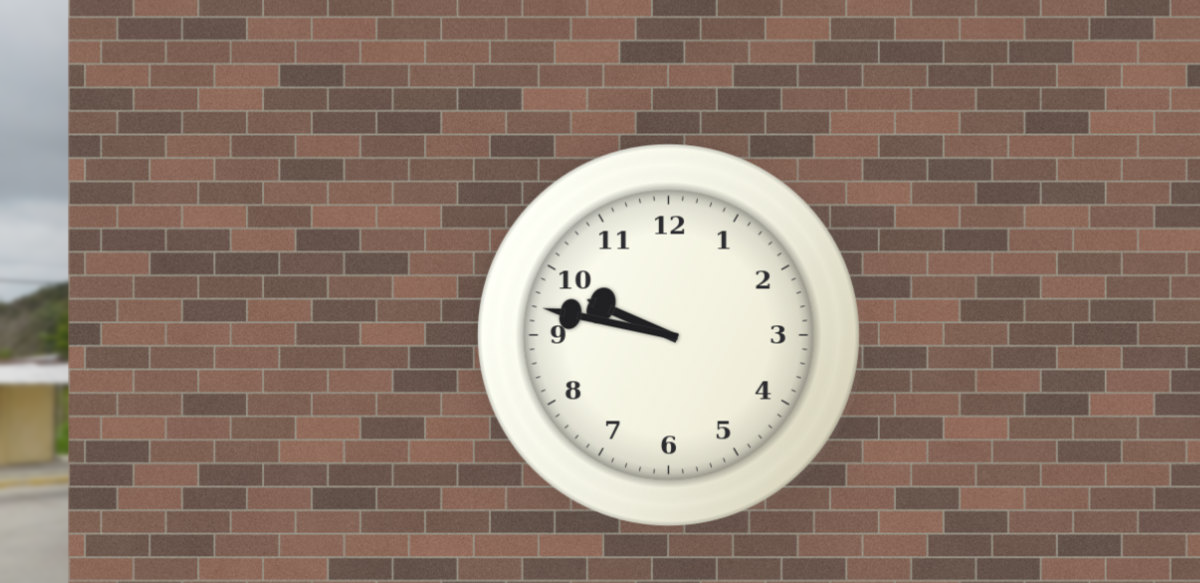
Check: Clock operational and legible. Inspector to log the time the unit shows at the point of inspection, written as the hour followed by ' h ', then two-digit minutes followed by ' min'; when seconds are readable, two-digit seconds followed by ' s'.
9 h 47 min
